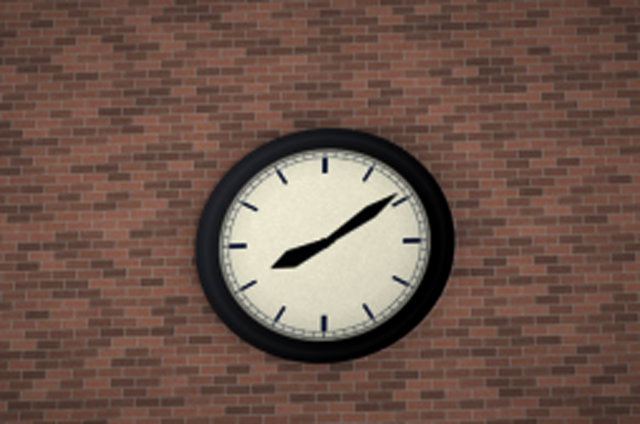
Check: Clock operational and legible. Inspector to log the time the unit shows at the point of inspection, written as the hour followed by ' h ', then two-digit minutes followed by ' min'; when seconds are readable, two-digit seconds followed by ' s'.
8 h 09 min
